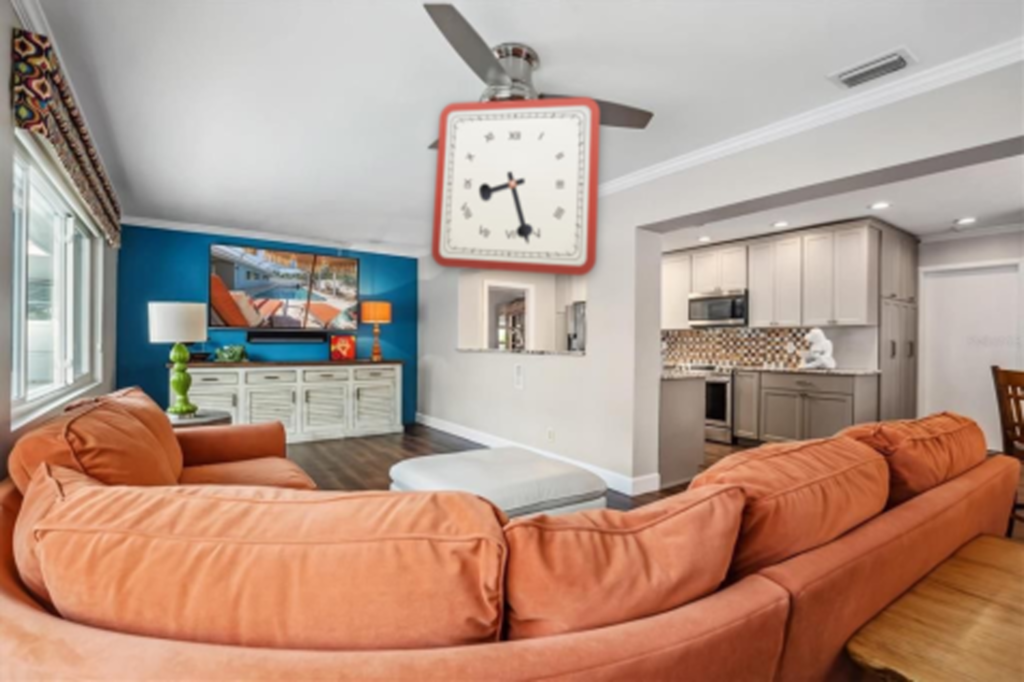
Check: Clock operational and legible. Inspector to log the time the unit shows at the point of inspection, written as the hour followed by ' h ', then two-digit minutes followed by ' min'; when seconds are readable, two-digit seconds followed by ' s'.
8 h 27 min
